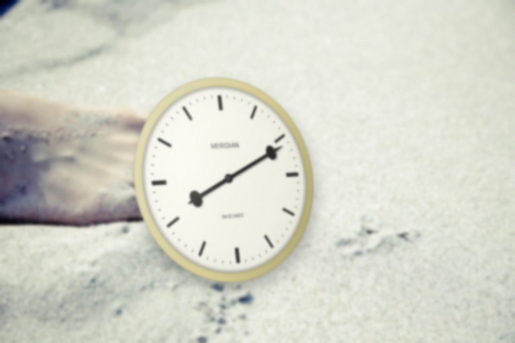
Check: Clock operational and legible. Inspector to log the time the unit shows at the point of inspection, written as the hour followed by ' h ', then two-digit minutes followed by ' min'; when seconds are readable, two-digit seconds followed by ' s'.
8 h 11 min
